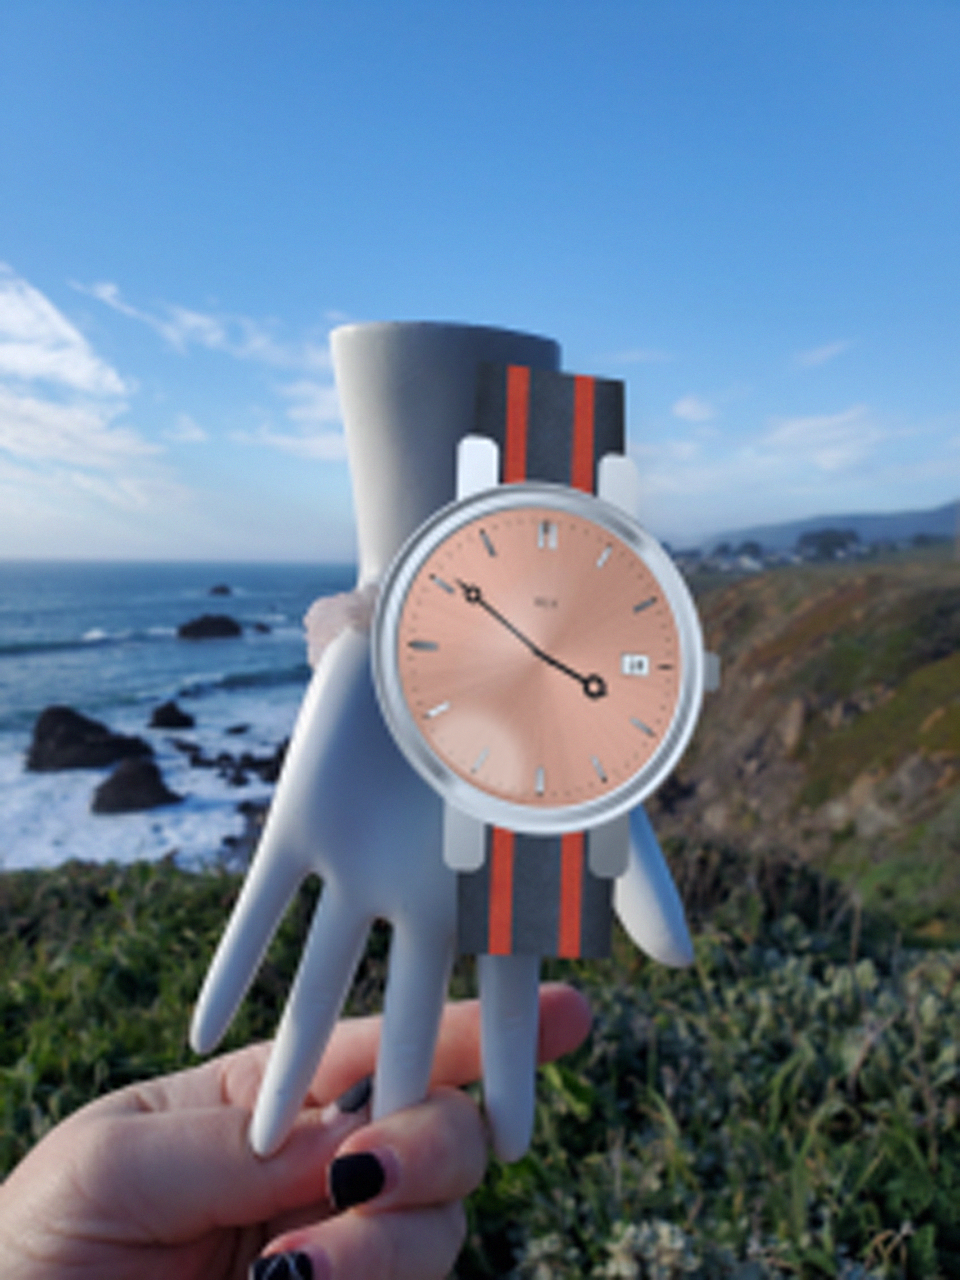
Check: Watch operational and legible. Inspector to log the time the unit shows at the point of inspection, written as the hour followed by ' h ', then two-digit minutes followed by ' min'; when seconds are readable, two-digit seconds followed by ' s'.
3 h 51 min
